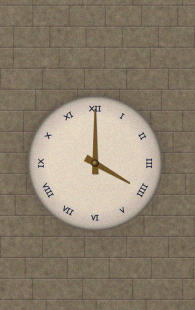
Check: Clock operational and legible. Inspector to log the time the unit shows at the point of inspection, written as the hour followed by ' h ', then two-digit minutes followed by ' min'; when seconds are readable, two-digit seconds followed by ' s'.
4 h 00 min
